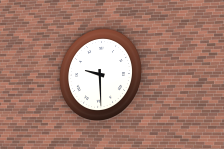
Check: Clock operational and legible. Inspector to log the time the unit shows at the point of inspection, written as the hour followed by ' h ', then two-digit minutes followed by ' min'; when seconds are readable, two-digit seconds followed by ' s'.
9 h 29 min
